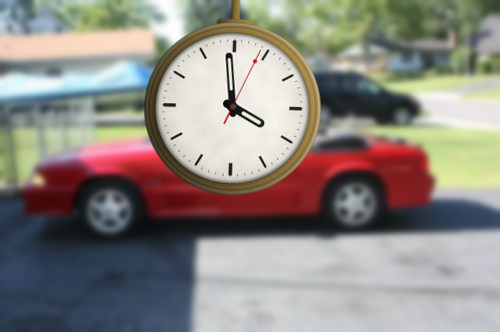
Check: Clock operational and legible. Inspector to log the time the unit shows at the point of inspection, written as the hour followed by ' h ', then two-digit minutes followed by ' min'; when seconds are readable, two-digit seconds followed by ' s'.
3 h 59 min 04 s
